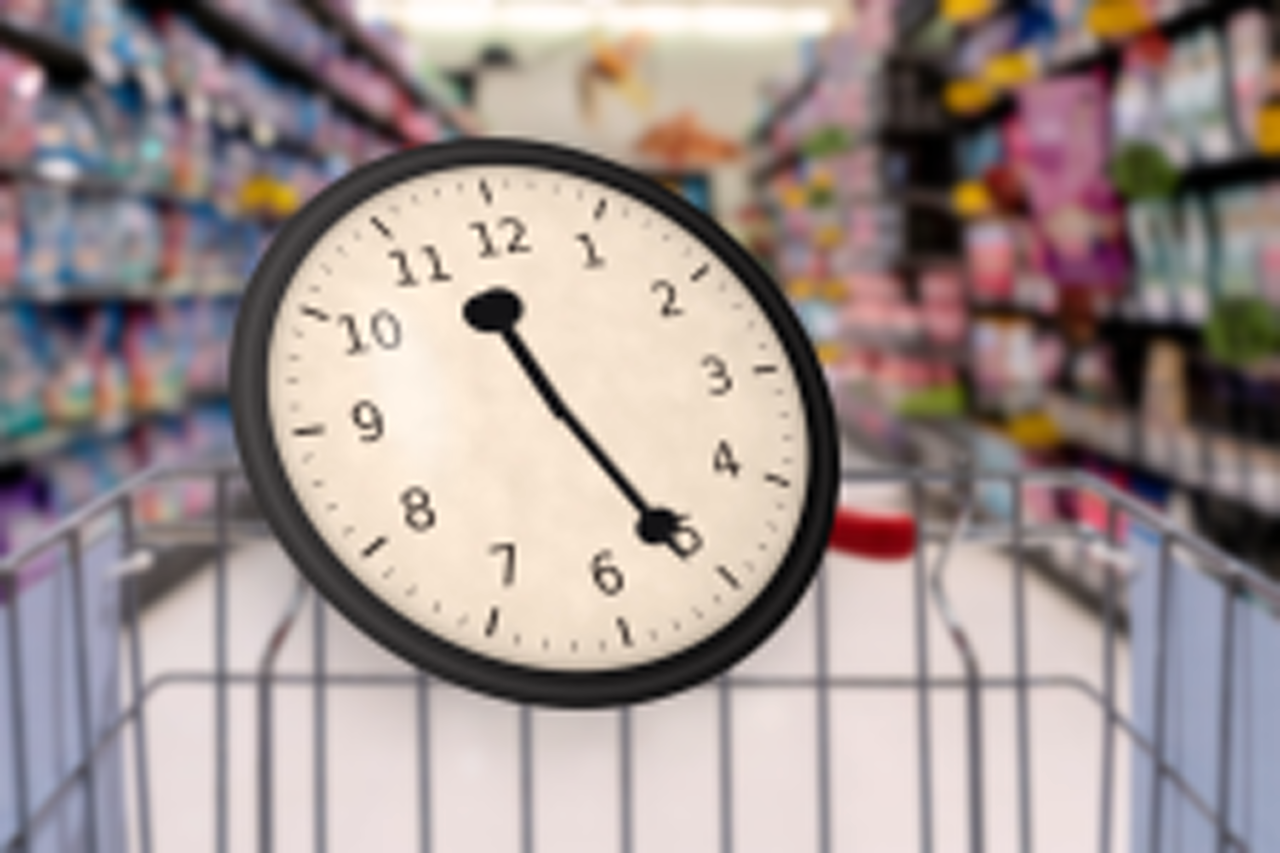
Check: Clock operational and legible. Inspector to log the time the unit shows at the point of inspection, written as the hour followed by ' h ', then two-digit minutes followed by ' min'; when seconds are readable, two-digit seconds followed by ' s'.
11 h 26 min
